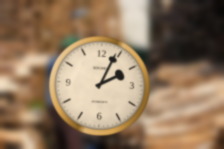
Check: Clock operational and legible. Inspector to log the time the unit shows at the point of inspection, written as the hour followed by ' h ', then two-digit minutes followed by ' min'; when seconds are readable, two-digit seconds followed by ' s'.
2 h 04 min
